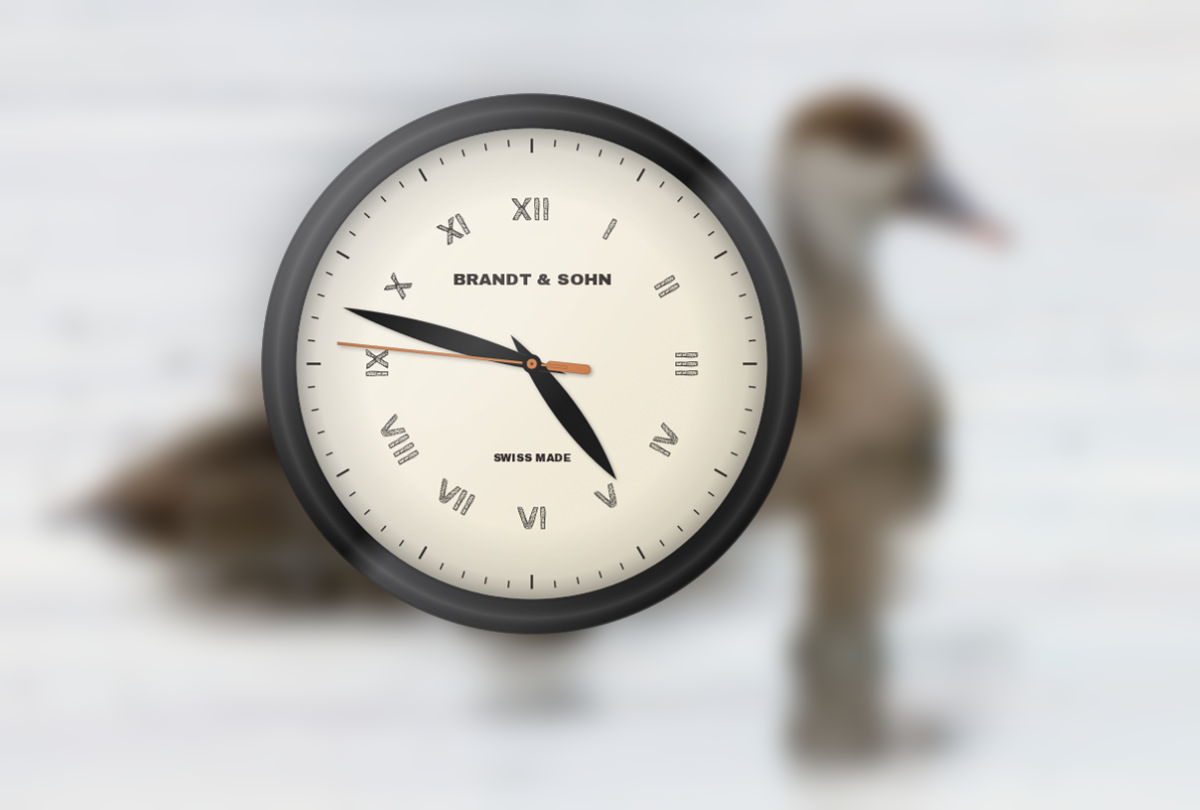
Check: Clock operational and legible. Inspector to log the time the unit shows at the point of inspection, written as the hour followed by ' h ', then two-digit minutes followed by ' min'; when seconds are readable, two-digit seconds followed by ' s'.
4 h 47 min 46 s
